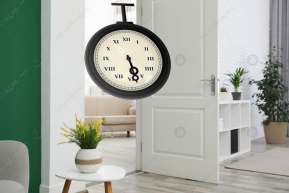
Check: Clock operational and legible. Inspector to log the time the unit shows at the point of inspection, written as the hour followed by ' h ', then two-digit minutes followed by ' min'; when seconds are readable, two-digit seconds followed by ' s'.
5 h 28 min
